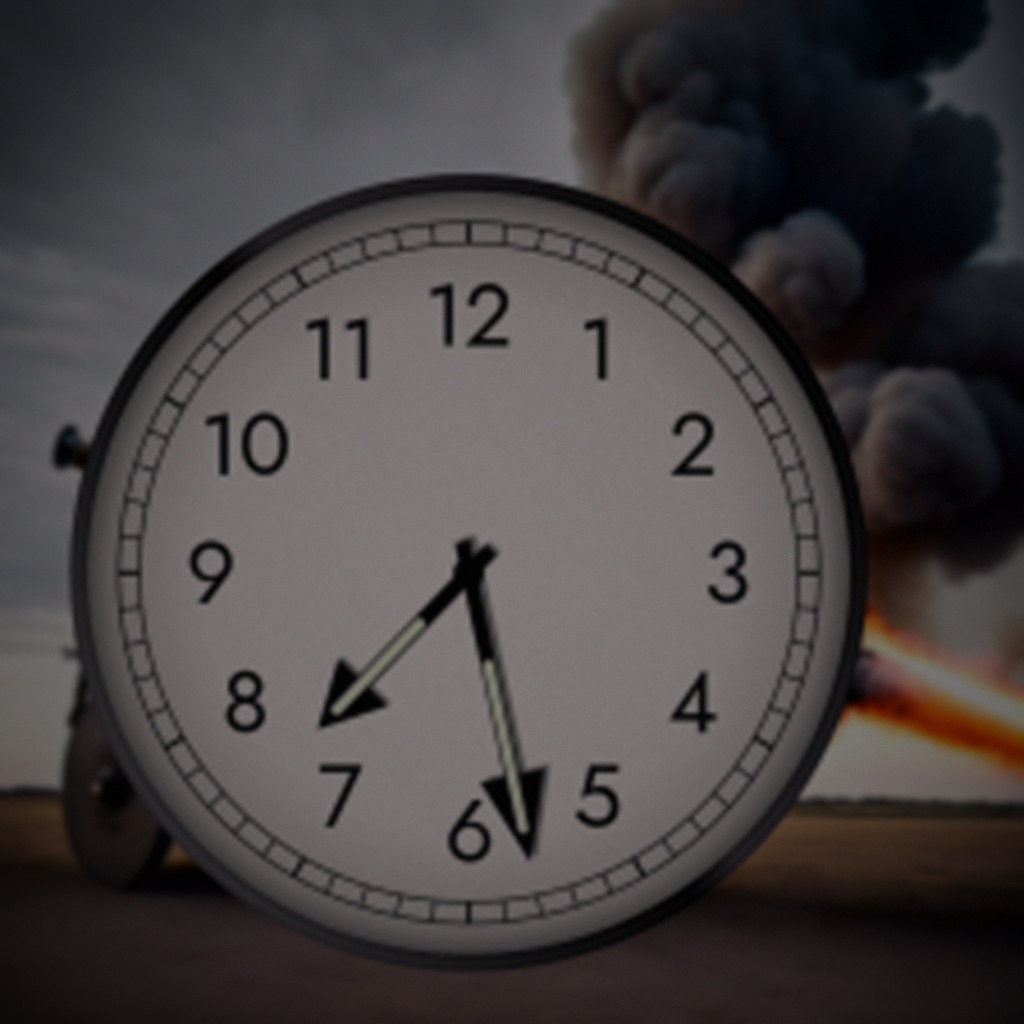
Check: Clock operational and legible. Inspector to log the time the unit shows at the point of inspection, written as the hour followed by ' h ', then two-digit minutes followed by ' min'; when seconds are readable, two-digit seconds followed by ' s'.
7 h 28 min
